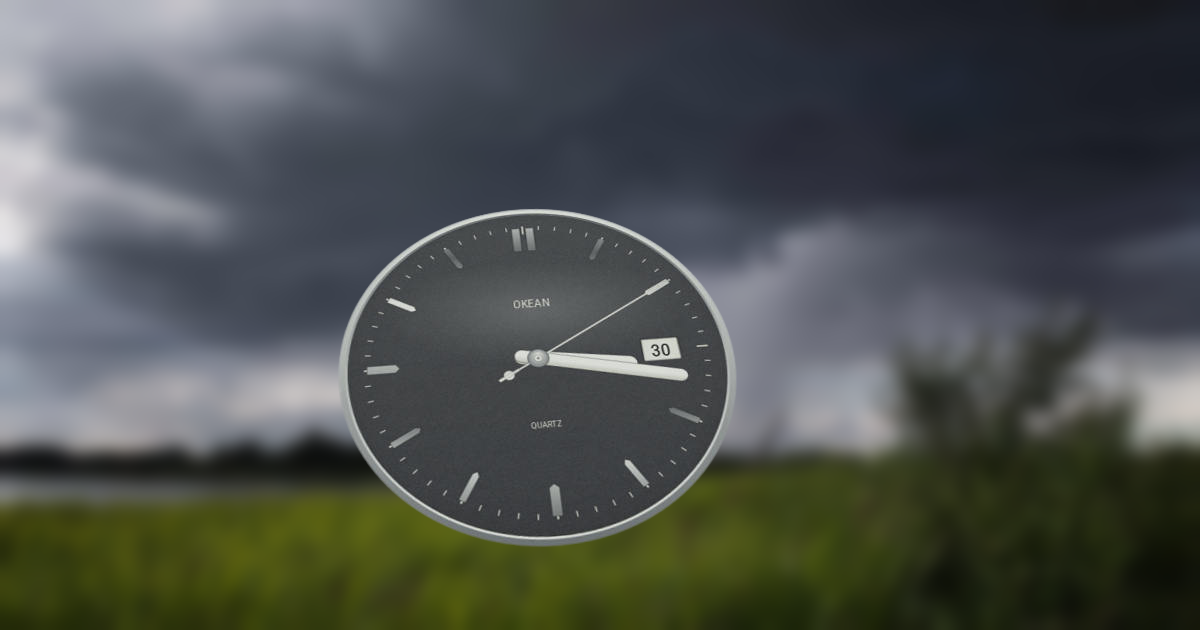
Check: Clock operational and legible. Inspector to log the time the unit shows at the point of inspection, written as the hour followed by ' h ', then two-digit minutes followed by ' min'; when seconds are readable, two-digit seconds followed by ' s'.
3 h 17 min 10 s
